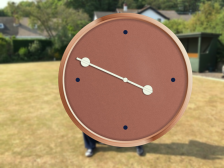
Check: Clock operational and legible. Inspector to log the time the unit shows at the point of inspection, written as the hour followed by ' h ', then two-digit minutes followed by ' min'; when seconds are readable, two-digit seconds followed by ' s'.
3 h 49 min
